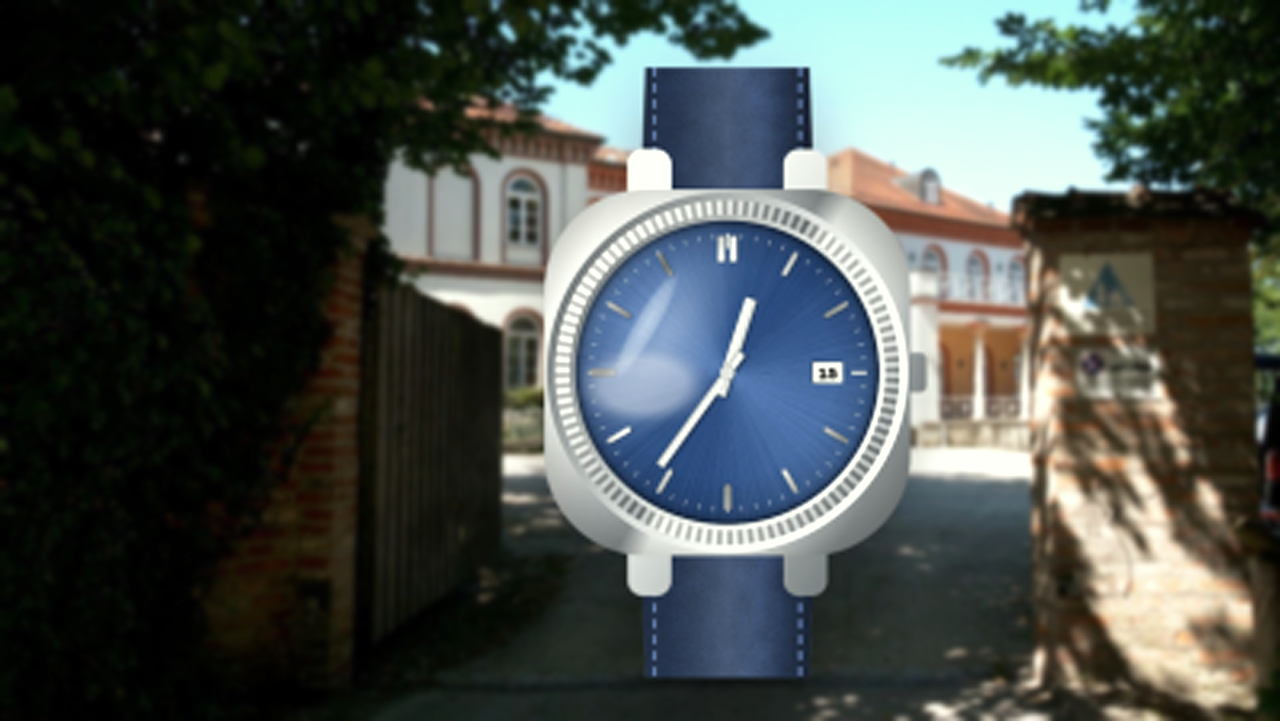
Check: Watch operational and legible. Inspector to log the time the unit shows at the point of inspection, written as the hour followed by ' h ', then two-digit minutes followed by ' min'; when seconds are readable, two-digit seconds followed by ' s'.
12 h 36 min
